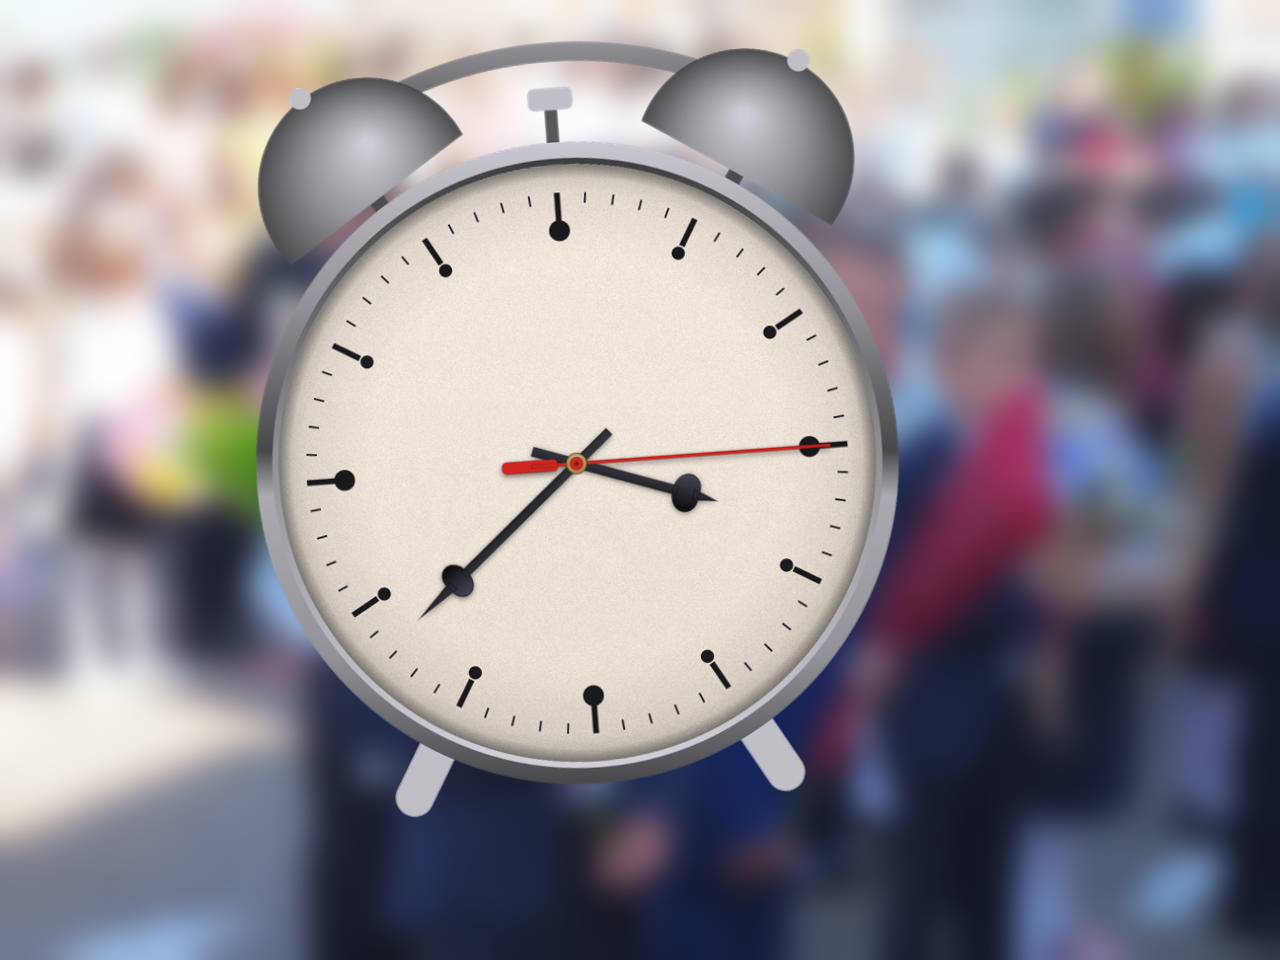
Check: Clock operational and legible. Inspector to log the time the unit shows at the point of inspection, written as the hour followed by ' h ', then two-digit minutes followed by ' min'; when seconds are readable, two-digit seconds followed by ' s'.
3 h 38 min 15 s
